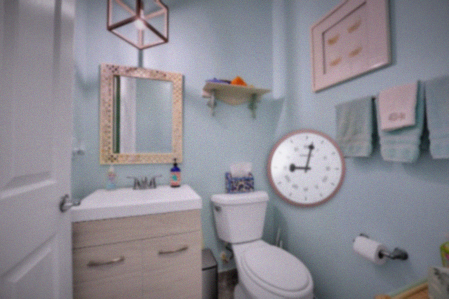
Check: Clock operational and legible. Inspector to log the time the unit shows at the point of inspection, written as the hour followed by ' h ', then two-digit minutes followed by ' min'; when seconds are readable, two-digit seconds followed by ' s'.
9 h 02 min
